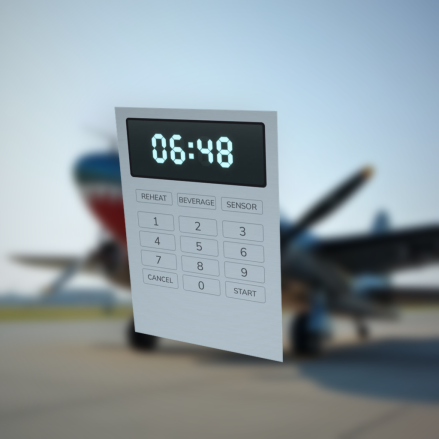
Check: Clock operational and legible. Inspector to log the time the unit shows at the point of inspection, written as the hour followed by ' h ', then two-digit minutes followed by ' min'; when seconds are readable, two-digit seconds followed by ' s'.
6 h 48 min
